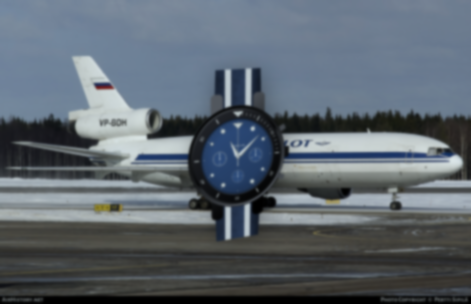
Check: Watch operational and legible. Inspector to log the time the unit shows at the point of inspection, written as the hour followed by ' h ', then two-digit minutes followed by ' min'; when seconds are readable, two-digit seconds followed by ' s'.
11 h 08 min
